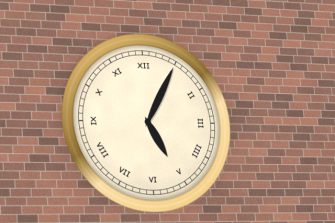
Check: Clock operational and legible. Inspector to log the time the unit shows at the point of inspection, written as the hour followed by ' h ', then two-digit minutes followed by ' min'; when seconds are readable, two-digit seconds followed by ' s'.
5 h 05 min
